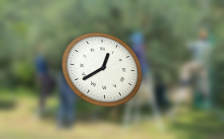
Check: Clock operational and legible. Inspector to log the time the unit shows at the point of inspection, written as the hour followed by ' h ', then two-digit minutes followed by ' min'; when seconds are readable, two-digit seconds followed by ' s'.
12 h 39 min
